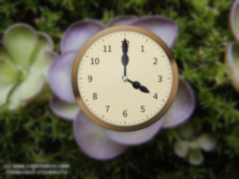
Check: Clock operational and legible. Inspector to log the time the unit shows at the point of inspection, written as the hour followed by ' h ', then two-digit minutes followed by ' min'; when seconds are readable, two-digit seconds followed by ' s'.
4 h 00 min
